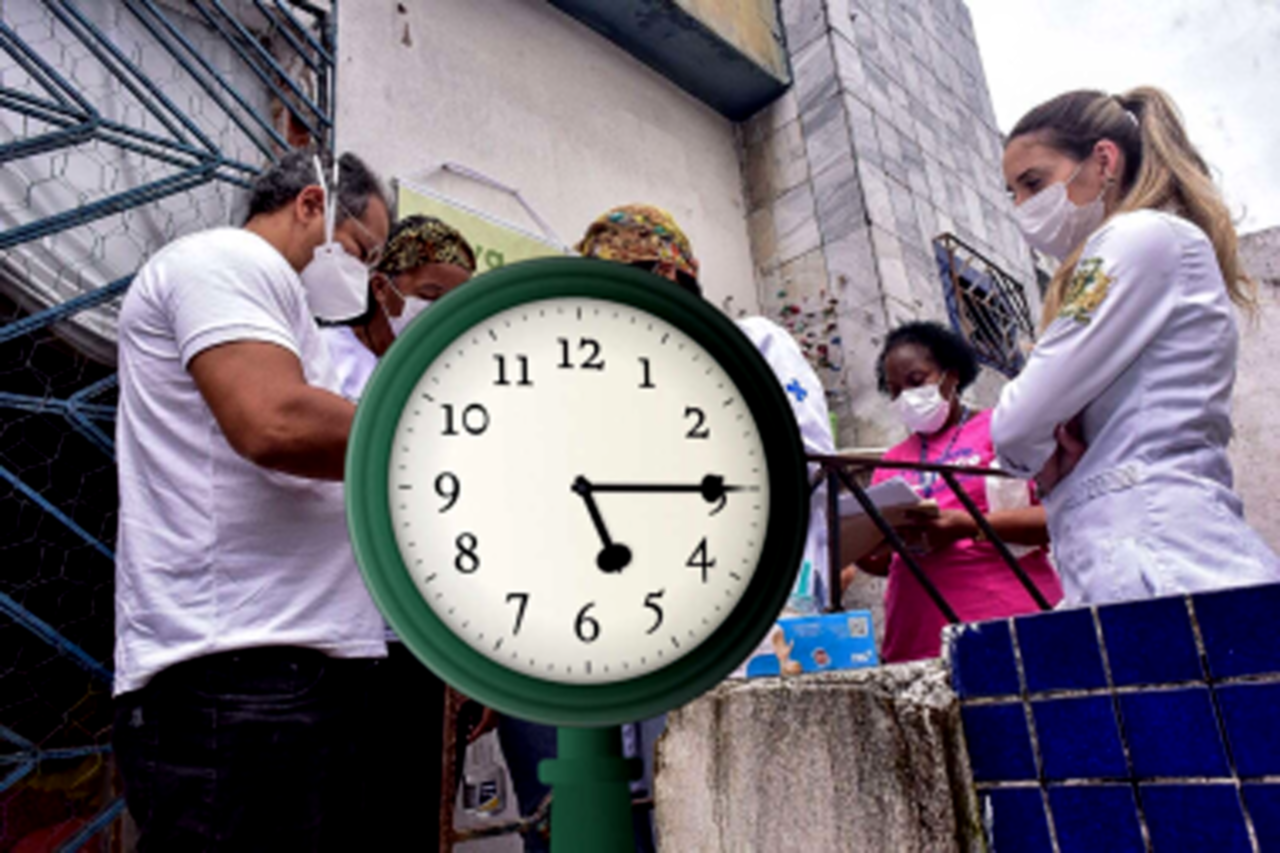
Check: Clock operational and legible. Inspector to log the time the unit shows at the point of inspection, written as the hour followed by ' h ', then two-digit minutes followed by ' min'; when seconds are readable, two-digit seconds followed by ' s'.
5 h 15 min
